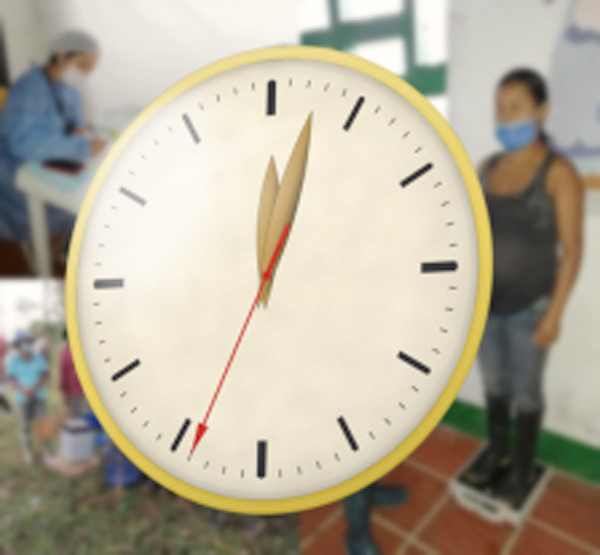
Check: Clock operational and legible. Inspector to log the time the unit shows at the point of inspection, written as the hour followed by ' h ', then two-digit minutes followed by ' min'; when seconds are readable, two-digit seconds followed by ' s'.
12 h 02 min 34 s
